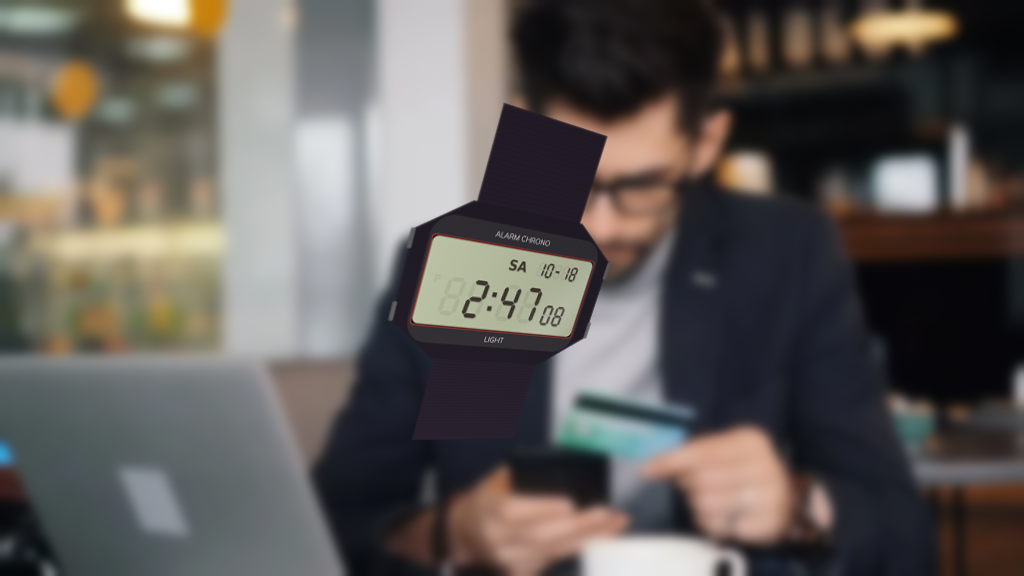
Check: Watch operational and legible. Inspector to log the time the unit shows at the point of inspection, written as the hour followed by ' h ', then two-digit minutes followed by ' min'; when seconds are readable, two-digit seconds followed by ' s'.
2 h 47 min 08 s
